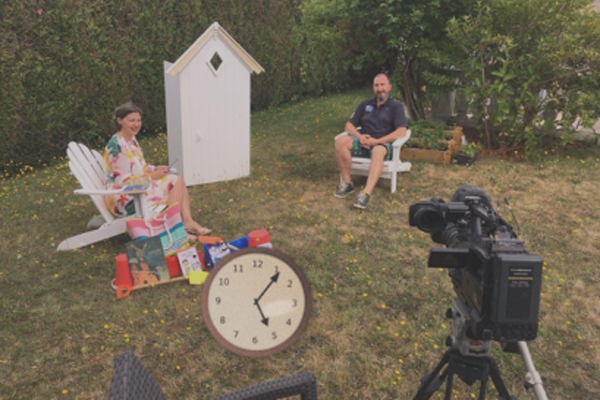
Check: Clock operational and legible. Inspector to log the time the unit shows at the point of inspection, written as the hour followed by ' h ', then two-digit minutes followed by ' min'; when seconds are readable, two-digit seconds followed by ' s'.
5 h 06 min
